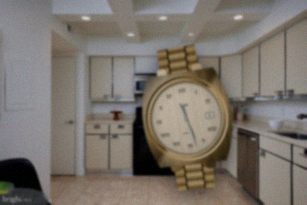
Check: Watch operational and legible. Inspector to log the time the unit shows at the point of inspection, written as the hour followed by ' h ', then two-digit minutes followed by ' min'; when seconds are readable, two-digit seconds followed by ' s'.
11 h 28 min
